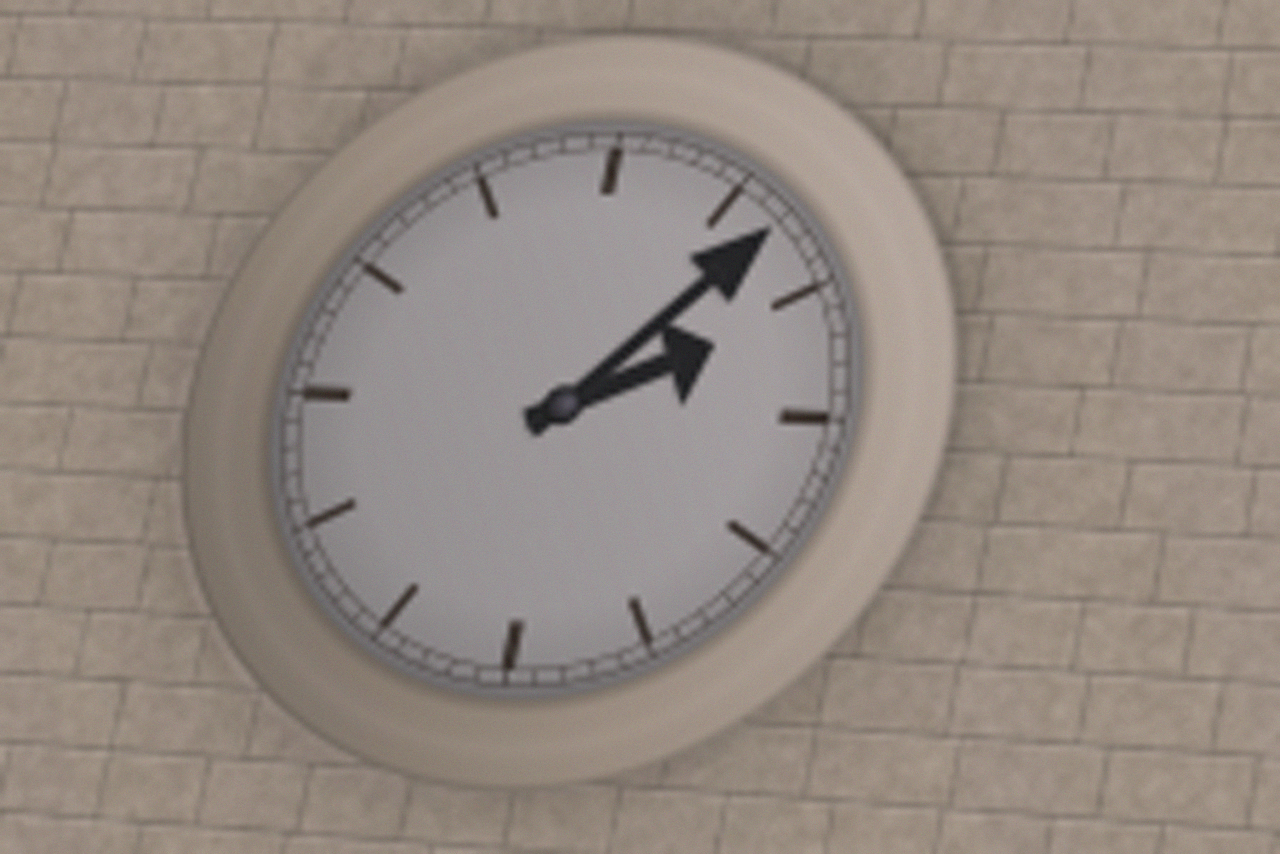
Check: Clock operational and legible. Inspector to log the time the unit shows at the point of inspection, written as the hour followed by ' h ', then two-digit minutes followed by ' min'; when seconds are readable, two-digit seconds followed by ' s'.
2 h 07 min
